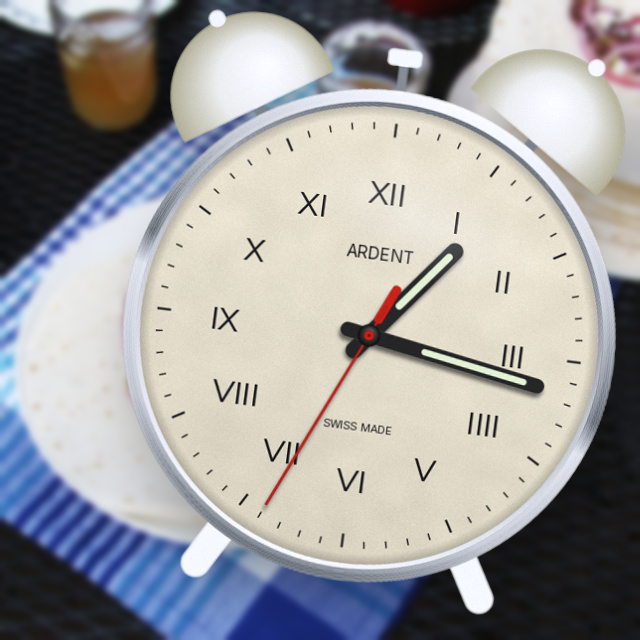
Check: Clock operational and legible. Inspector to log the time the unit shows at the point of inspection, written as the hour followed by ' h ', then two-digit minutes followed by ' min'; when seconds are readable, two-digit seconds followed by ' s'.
1 h 16 min 34 s
